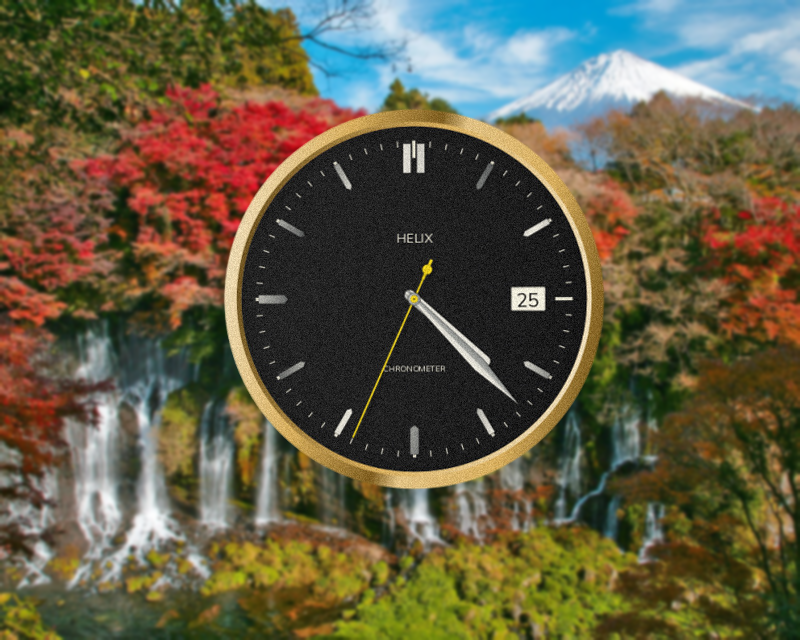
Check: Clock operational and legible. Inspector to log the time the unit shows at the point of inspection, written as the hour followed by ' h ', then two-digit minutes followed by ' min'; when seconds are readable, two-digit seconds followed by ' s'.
4 h 22 min 34 s
